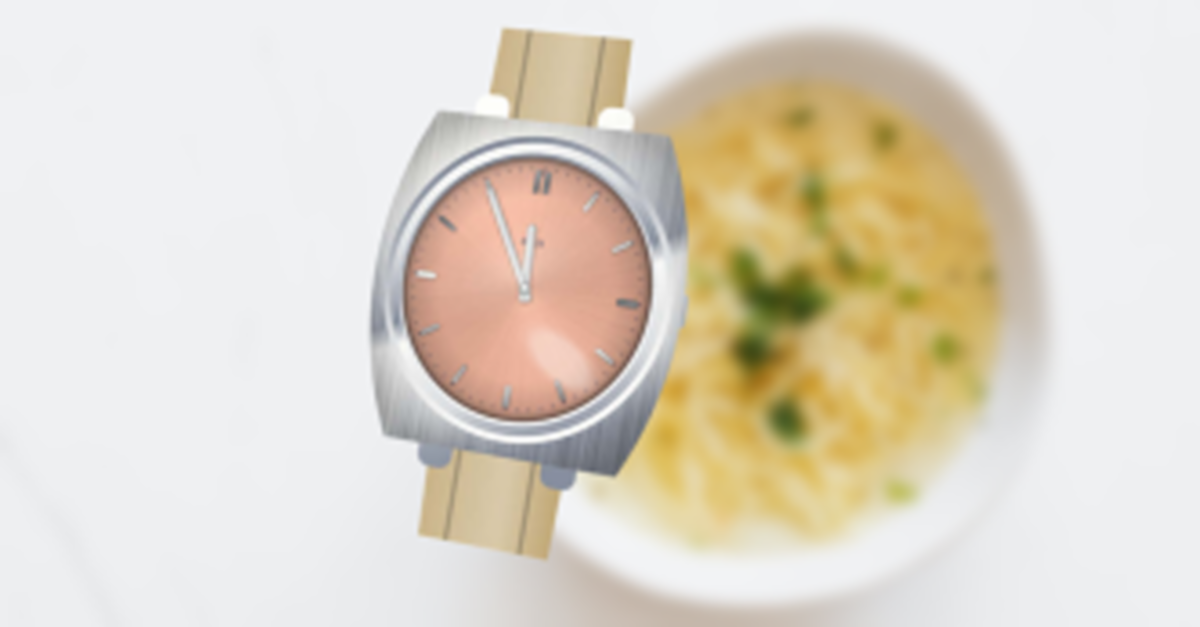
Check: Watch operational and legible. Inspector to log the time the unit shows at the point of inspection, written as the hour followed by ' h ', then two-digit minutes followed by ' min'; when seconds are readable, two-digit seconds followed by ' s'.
11 h 55 min
